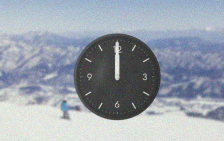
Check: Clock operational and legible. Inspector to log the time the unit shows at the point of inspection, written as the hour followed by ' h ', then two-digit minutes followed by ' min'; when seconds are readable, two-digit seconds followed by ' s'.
12 h 00 min
